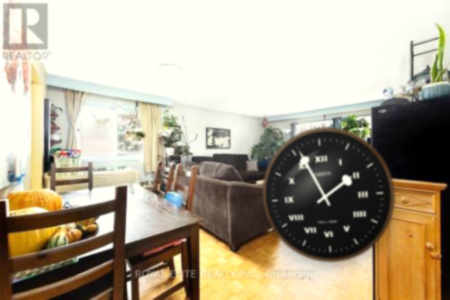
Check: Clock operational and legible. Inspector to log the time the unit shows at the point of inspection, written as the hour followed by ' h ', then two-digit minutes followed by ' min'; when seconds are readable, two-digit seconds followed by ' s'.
1 h 56 min
